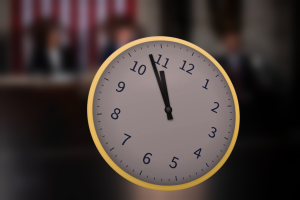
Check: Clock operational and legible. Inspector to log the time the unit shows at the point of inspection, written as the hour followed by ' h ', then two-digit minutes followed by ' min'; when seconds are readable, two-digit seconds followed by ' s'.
10 h 53 min
